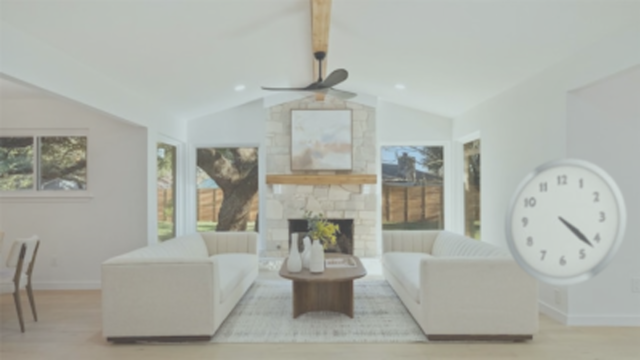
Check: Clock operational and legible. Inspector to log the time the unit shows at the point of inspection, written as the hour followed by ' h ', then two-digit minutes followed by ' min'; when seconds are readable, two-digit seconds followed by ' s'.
4 h 22 min
